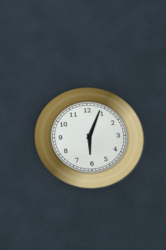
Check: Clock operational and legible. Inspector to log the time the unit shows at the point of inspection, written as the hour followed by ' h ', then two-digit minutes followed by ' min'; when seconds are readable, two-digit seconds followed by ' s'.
6 h 04 min
